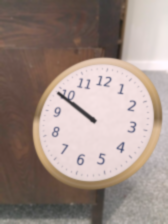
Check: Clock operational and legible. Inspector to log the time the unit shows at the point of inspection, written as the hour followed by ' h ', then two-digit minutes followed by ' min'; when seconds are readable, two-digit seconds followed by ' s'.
9 h 49 min
